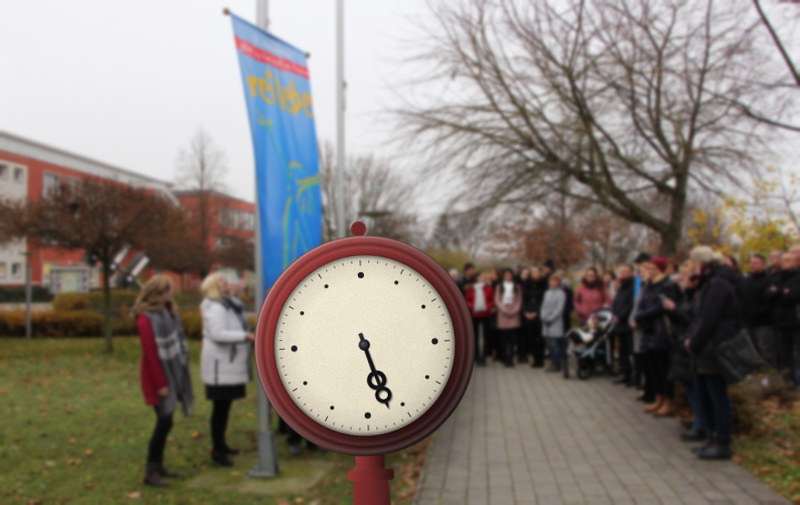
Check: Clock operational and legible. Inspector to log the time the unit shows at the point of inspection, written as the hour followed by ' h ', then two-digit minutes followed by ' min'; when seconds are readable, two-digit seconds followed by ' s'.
5 h 27 min
